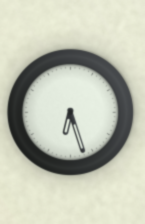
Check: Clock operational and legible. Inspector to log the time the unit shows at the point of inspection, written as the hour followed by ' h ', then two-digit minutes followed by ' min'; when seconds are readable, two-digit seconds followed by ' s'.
6 h 27 min
